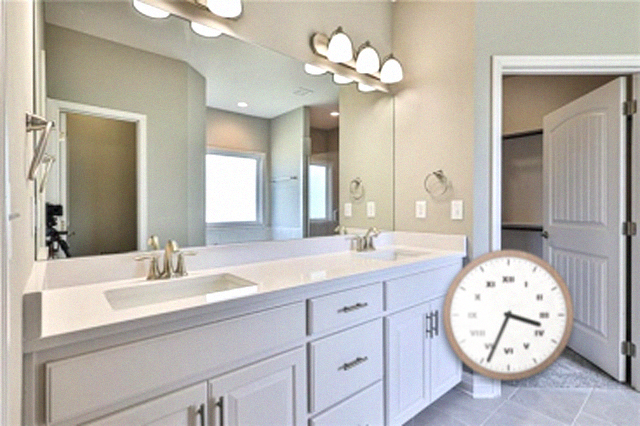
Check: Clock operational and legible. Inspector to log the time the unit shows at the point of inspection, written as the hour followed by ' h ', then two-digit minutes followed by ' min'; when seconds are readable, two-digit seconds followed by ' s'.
3 h 34 min
